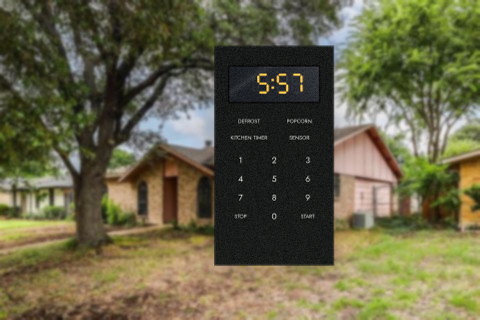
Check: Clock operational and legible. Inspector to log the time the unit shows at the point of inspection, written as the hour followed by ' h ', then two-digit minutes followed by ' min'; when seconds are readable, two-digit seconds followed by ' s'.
5 h 57 min
